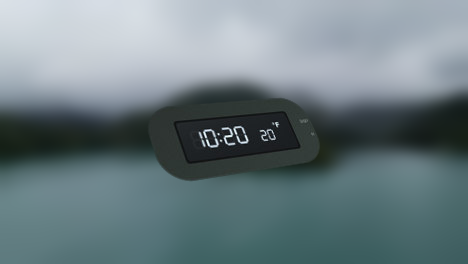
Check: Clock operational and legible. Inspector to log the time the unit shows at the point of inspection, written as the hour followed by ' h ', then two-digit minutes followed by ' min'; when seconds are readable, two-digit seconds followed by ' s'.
10 h 20 min
